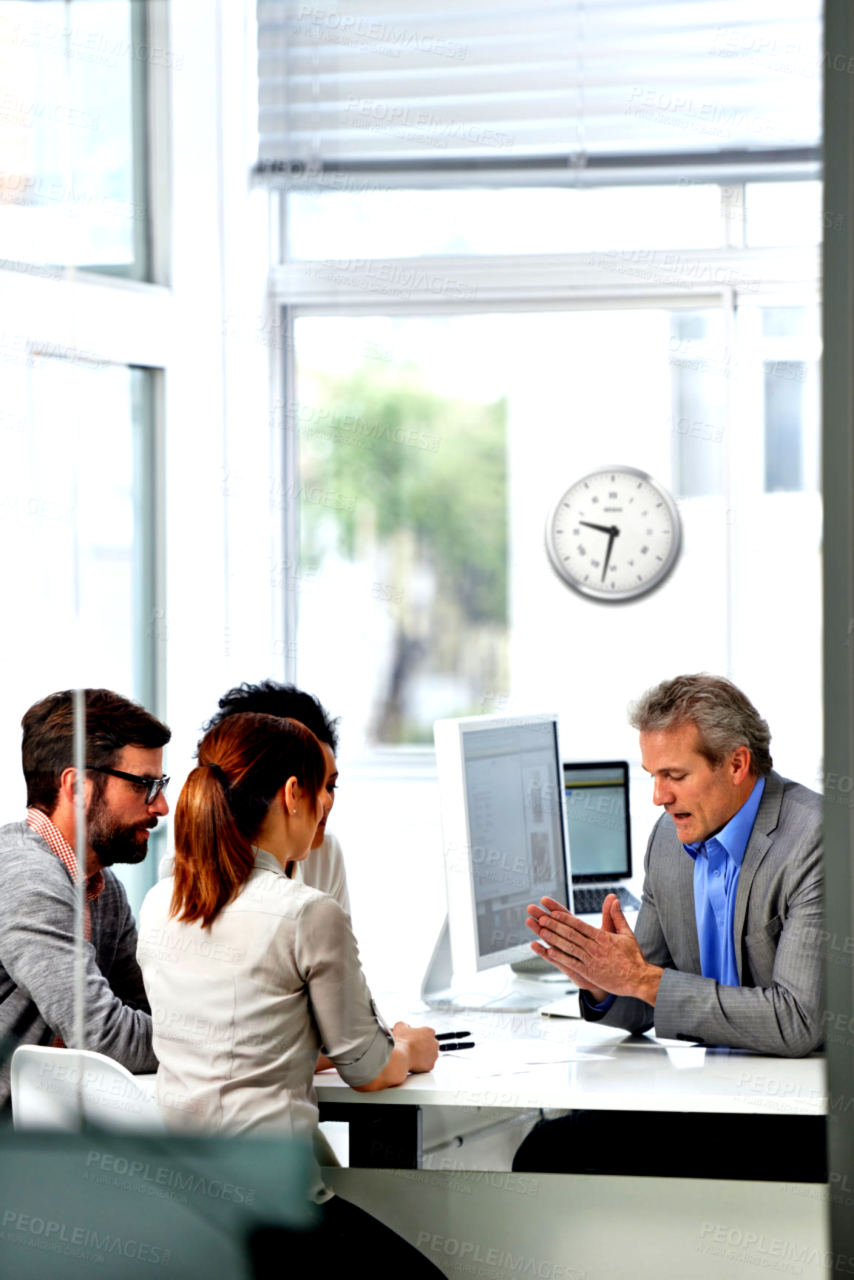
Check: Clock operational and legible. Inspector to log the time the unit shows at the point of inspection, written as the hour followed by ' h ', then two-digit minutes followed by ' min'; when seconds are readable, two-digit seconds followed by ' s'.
9 h 32 min
